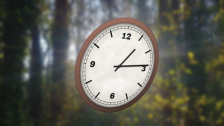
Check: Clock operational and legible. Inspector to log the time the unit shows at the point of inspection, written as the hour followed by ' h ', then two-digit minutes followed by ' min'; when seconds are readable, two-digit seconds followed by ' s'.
1 h 14 min
